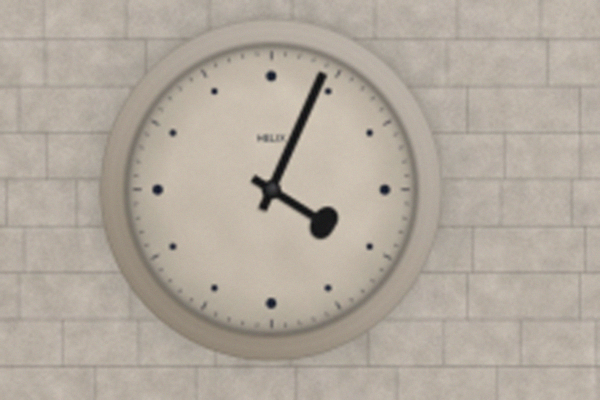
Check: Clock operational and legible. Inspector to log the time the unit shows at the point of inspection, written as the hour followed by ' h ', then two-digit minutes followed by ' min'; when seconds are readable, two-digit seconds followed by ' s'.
4 h 04 min
